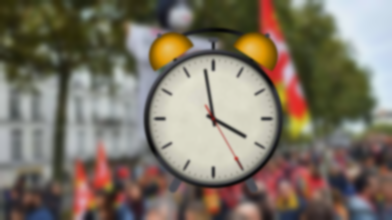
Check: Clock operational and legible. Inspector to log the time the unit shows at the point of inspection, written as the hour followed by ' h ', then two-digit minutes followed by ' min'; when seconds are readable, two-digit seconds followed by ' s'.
3 h 58 min 25 s
